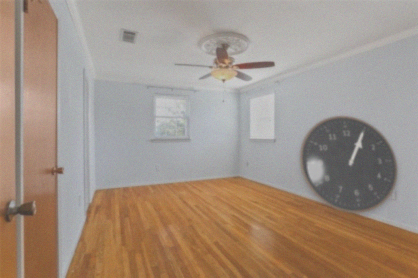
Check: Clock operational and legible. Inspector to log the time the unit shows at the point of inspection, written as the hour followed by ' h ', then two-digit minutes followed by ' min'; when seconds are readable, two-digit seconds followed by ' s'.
1 h 05 min
